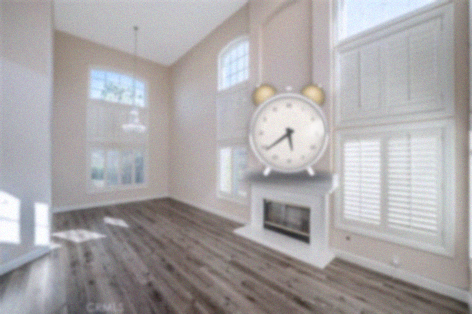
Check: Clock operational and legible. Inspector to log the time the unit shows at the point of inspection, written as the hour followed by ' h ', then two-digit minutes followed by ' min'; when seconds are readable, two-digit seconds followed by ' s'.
5 h 39 min
